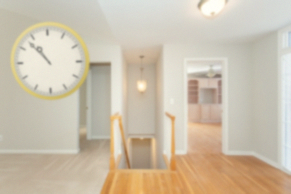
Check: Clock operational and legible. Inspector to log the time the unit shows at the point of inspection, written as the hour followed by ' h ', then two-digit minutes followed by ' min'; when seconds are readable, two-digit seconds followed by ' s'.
10 h 53 min
